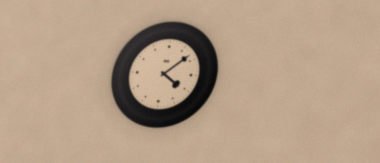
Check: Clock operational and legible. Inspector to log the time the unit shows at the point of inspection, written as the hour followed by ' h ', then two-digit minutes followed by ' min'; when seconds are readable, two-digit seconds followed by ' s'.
4 h 08 min
